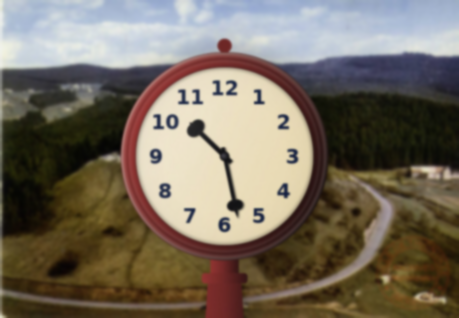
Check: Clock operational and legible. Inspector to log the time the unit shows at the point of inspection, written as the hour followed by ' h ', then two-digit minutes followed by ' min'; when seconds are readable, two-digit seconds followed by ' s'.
10 h 28 min
